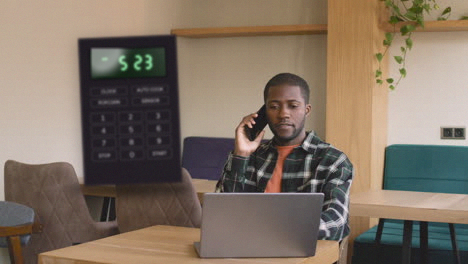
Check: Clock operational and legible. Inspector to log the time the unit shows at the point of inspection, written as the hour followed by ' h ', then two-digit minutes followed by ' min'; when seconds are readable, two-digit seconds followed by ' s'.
5 h 23 min
